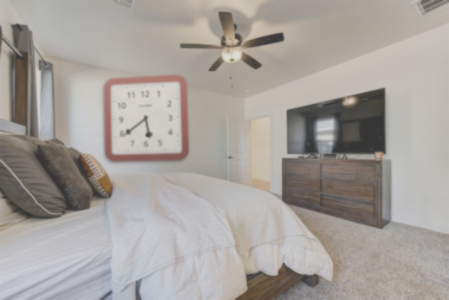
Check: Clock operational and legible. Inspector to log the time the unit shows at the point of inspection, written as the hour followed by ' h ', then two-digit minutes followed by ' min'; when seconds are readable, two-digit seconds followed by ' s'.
5 h 39 min
